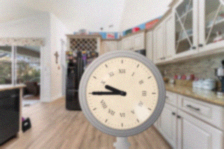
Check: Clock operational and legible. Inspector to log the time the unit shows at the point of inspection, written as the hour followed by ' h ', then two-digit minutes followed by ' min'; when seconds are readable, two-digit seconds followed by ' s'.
9 h 45 min
